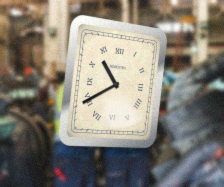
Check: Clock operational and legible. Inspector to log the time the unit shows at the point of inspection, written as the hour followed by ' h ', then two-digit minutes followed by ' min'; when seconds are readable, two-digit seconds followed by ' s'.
10 h 40 min
